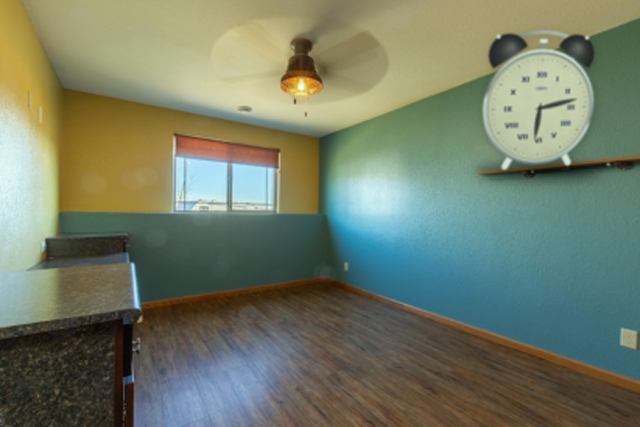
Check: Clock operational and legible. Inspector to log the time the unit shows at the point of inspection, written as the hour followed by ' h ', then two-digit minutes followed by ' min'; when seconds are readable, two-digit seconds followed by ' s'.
6 h 13 min
